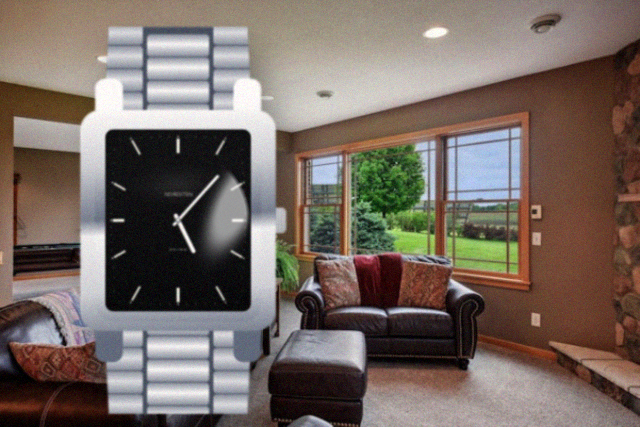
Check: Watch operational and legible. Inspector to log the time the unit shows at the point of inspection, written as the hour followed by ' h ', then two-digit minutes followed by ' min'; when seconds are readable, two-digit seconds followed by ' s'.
5 h 07 min
